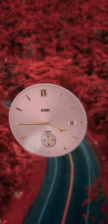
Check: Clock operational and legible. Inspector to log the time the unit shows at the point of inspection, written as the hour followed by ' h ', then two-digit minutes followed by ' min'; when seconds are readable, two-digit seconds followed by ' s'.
3 h 45 min
